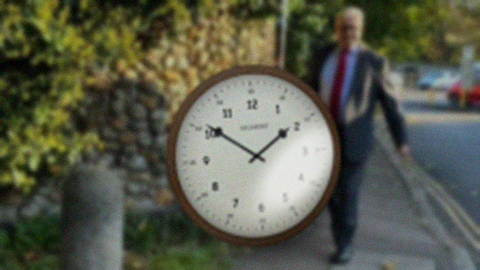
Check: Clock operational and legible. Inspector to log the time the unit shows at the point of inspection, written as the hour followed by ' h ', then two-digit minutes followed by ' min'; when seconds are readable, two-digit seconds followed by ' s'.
1 h 51 min
